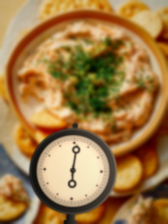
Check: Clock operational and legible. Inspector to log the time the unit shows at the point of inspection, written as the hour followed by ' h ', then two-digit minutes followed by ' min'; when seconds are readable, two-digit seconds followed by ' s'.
6 h 01 min
